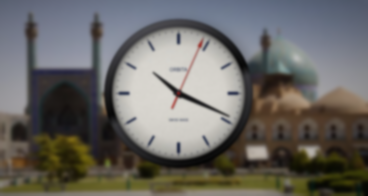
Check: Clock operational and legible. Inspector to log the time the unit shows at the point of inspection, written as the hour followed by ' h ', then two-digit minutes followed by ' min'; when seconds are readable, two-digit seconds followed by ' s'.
10 h 19 min 04 s
